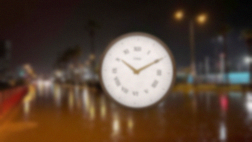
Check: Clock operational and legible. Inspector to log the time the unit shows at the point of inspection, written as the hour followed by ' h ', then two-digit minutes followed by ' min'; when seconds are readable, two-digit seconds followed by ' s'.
10 h 10 min
